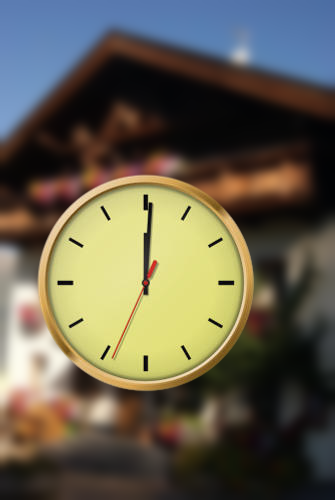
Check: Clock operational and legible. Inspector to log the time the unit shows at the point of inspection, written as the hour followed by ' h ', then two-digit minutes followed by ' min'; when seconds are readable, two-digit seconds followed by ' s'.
12 h 00 min 34 s
